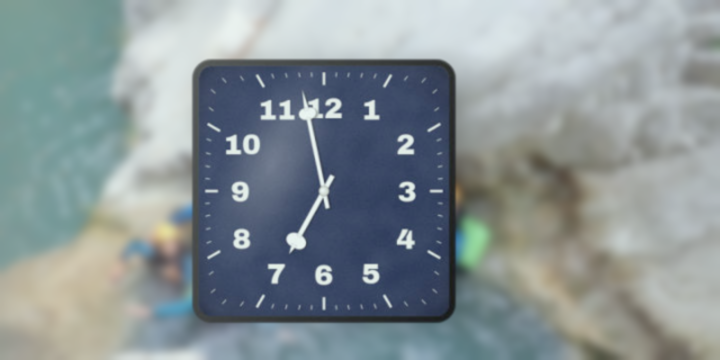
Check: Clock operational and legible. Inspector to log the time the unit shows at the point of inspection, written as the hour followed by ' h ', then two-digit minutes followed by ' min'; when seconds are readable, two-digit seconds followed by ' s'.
6 h 58 min
